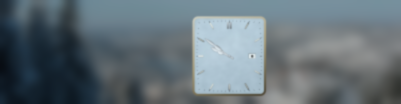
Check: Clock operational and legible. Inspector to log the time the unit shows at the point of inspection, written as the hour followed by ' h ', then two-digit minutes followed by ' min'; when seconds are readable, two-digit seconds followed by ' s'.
9 h 51 min
